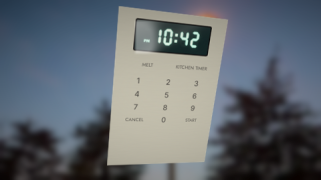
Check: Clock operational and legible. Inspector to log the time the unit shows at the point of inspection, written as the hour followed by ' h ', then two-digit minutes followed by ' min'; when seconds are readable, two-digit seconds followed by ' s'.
10 h 42 min
